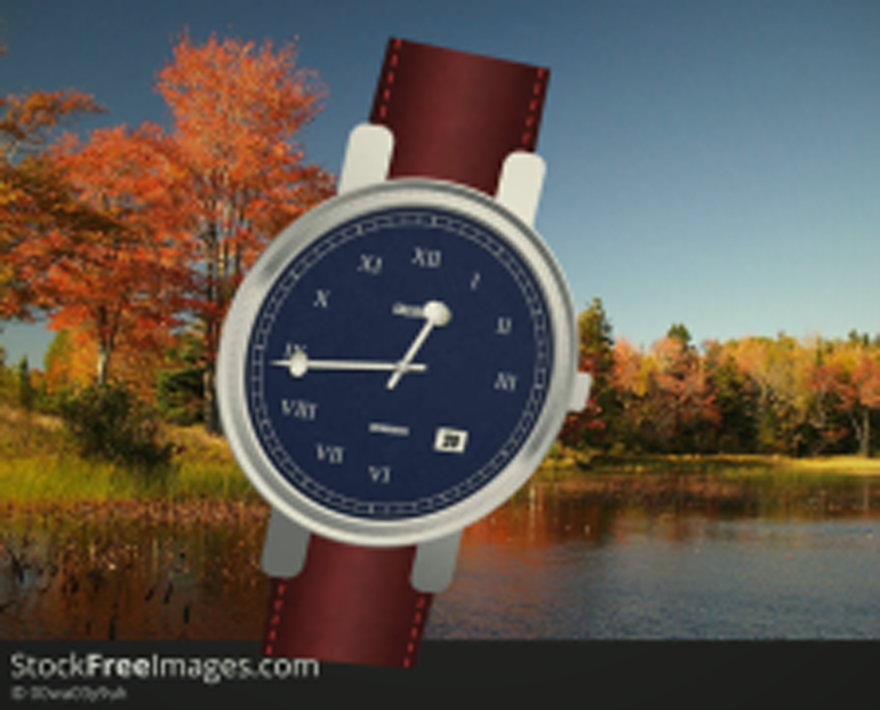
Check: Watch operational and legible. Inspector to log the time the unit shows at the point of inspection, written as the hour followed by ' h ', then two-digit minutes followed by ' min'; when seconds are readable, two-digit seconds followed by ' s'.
12 h 44 min
